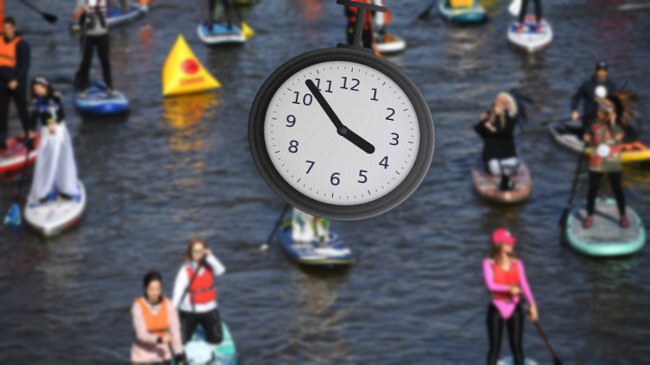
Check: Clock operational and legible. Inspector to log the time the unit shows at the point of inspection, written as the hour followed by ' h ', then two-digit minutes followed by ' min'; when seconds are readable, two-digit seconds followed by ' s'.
3 h 53 min
